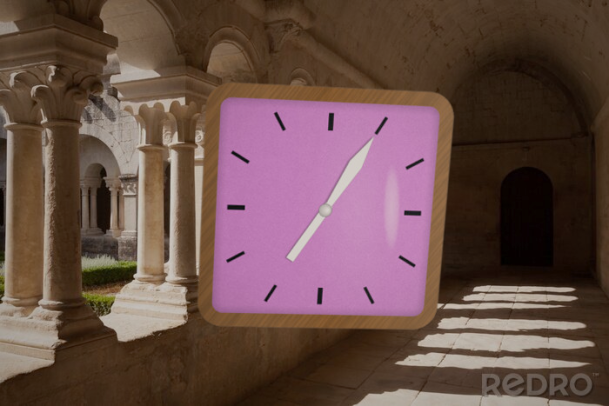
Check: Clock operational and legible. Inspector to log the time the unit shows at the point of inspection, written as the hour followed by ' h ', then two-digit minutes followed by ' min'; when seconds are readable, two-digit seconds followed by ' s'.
7 h 05 min
